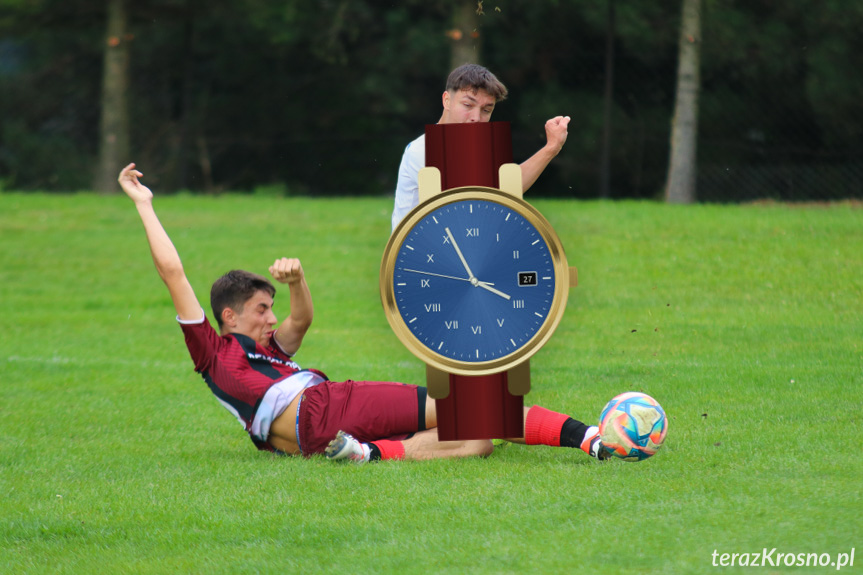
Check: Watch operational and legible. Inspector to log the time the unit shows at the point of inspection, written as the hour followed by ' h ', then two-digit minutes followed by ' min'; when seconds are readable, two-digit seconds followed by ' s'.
3 h 55 min 47 s
